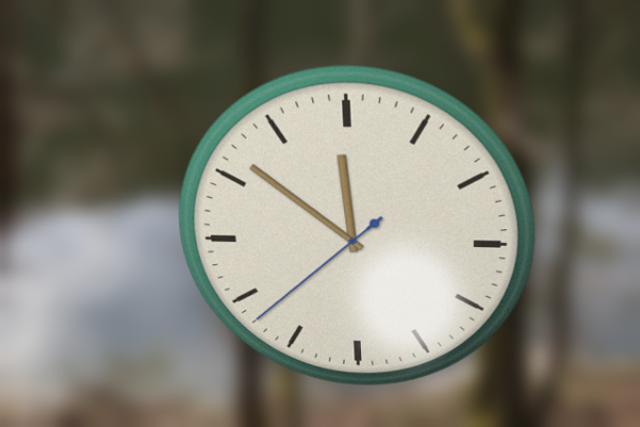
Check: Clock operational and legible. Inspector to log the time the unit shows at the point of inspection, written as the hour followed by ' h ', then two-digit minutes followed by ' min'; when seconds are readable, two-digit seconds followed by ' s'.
11 h 51 min 38 s
